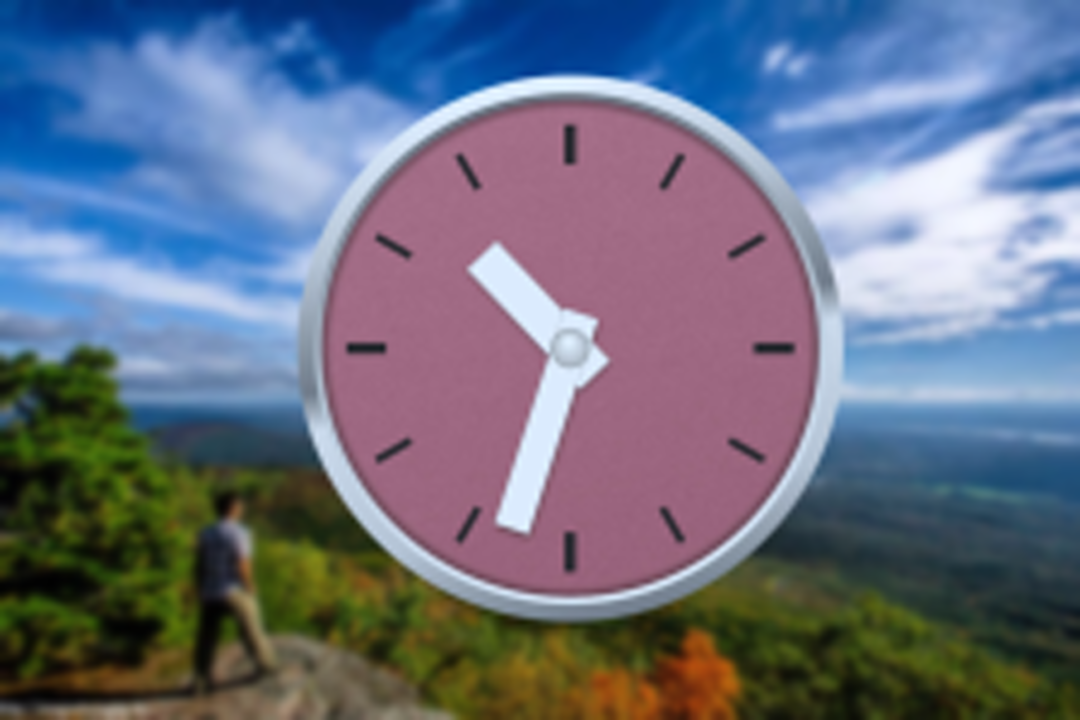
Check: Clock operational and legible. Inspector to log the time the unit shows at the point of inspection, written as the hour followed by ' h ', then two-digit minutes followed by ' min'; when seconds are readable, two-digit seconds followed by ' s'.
10 h 33 min
